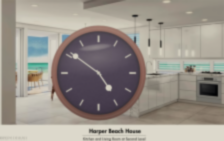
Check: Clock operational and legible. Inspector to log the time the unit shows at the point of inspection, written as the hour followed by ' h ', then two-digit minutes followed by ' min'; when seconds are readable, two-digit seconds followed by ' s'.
4 h 51 min
